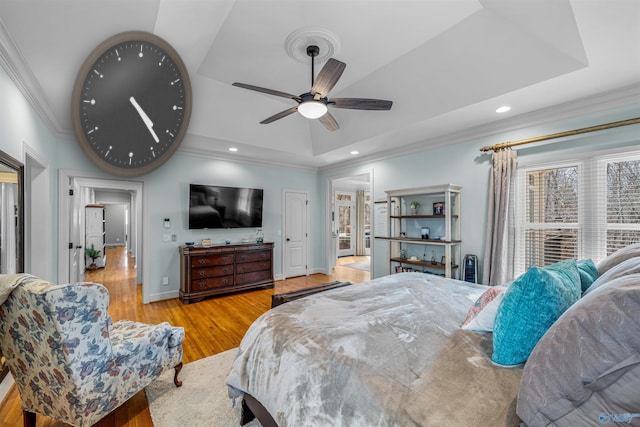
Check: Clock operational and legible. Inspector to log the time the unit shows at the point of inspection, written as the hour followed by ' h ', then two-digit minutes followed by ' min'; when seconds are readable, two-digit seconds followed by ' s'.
4 h 23 min
